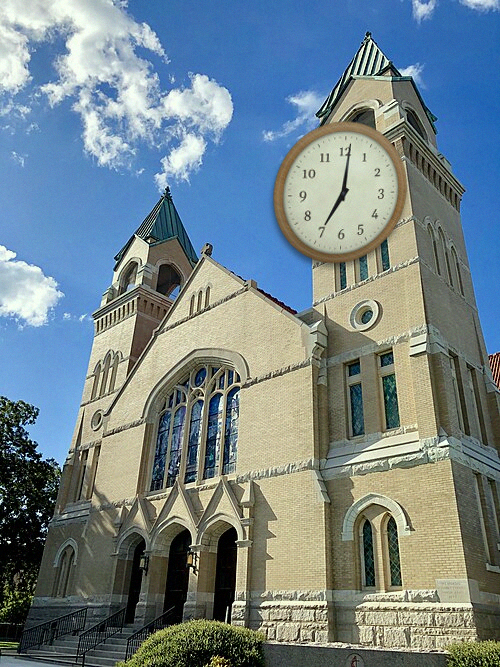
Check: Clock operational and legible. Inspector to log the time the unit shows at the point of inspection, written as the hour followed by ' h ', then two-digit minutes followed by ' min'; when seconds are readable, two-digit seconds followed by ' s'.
7 h 01 min
